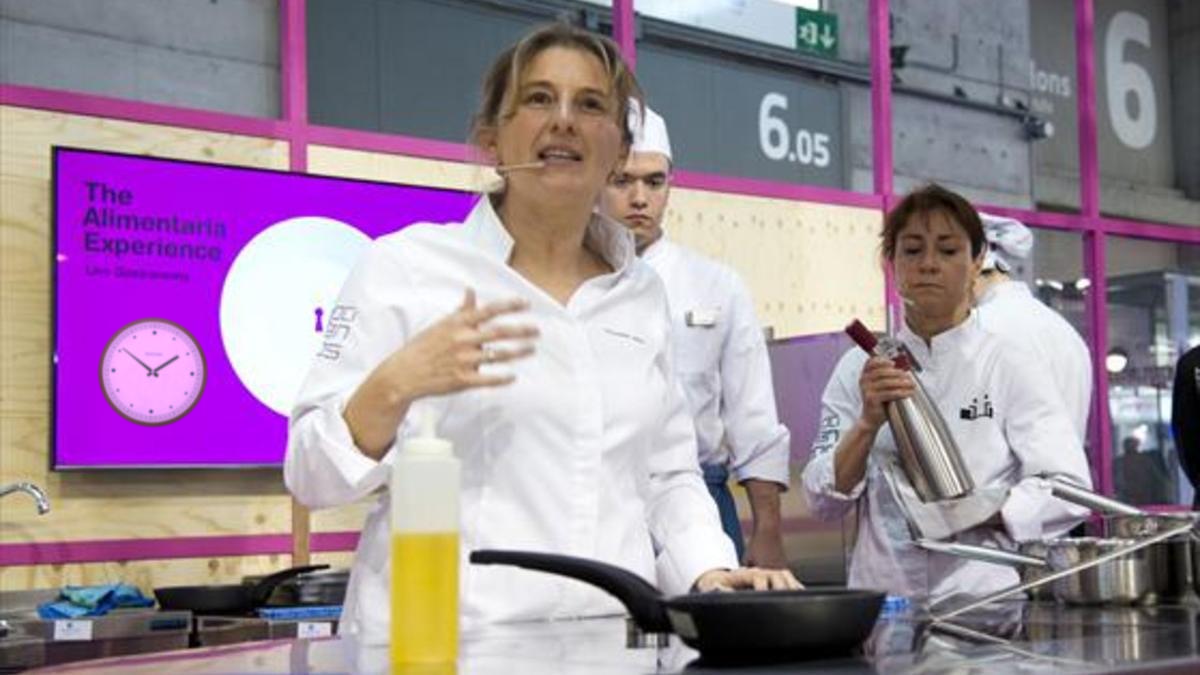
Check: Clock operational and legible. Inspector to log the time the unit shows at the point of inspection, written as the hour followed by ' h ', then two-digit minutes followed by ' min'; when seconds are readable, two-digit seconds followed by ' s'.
1 h 51 min
